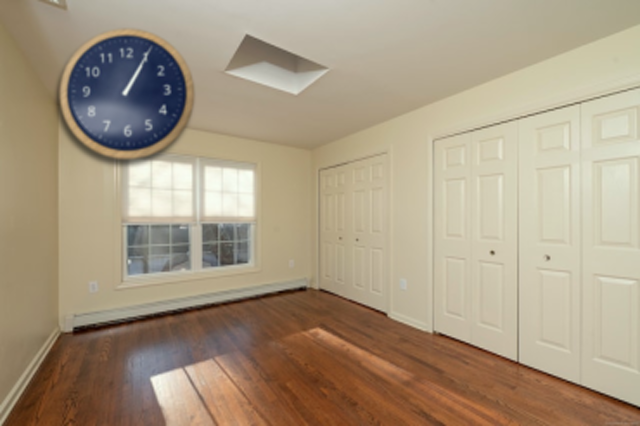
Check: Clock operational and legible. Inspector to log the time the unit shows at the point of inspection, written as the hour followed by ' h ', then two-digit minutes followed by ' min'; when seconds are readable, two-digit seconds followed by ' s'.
1 h 05 min
